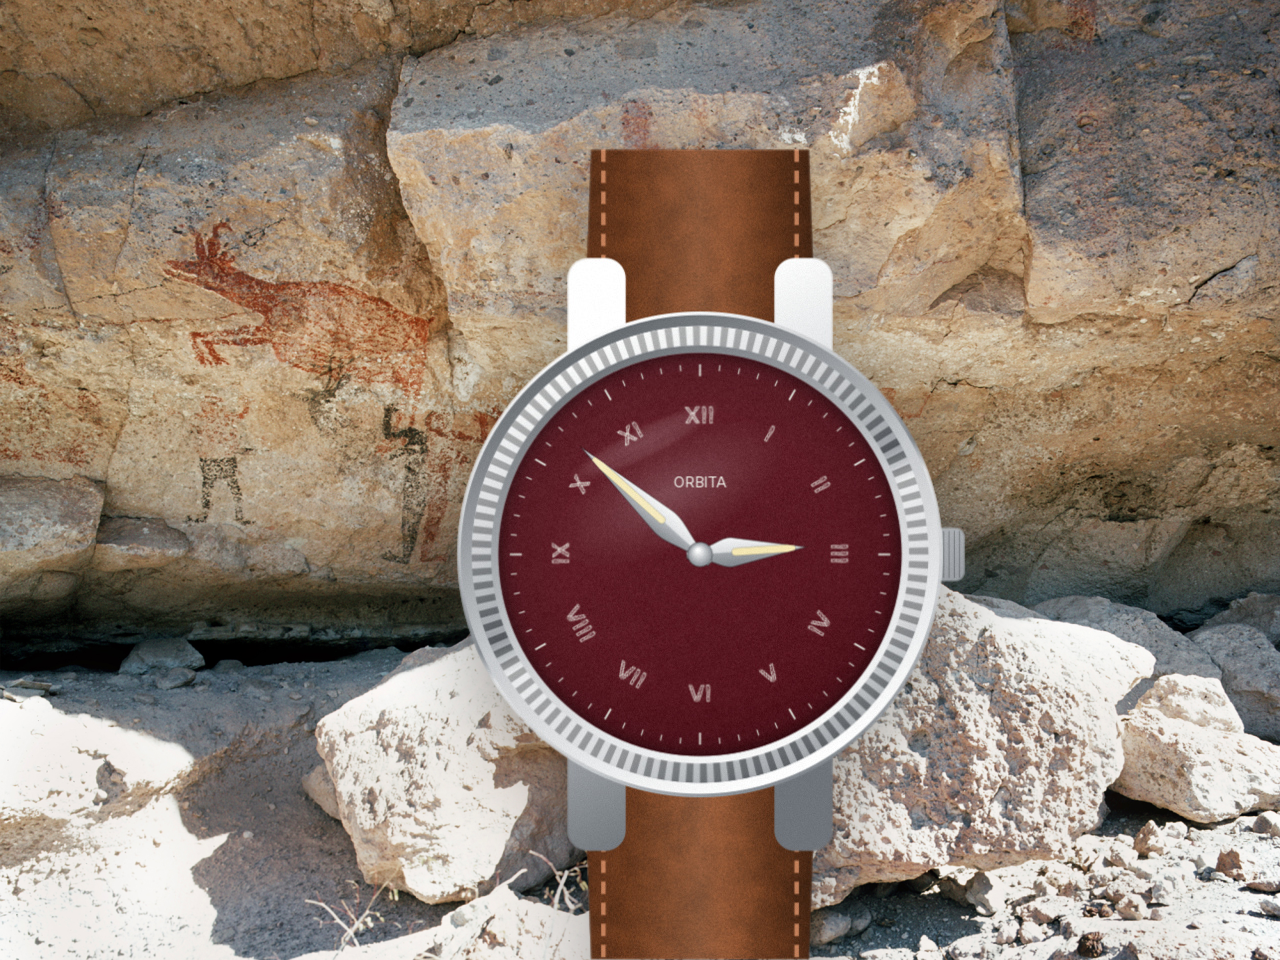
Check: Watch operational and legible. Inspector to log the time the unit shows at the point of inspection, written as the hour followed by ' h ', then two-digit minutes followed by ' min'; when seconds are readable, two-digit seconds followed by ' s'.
2 h 52 min
